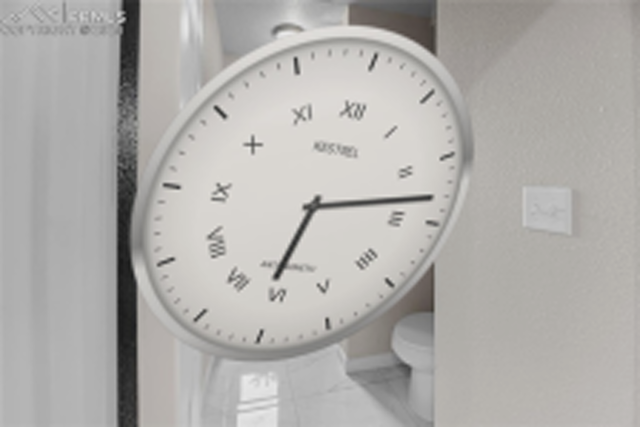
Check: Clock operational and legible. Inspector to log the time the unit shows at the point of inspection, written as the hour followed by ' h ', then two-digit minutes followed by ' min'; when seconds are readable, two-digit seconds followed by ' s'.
6 h 13 min
